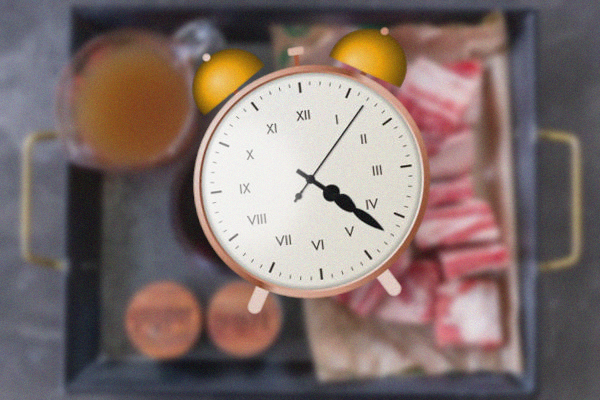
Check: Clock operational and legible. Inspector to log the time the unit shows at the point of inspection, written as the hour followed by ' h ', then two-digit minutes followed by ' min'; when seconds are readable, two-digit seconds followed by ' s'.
4 h 22 min 07 s
